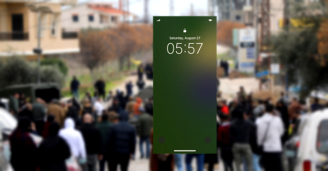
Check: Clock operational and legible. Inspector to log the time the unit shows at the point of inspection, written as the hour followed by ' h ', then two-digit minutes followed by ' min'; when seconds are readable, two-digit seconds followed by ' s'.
5 h 57 min
